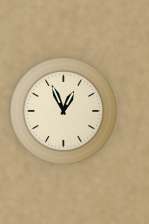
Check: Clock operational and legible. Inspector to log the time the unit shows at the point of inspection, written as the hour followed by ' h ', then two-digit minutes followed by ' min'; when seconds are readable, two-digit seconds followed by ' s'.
12 h 56 min
